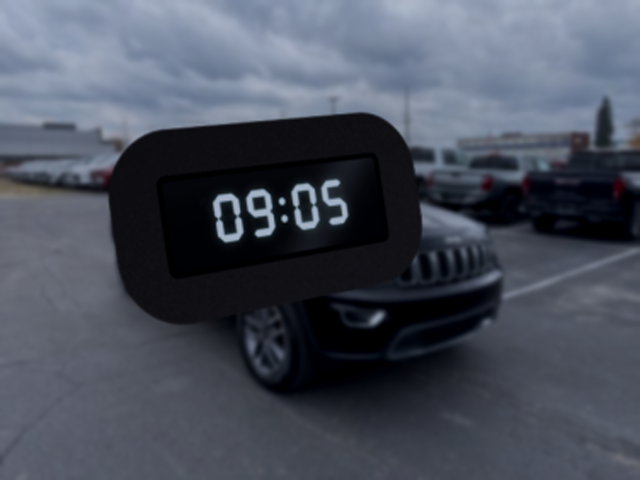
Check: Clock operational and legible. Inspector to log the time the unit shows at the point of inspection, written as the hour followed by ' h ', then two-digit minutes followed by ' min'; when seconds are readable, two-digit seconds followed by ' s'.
9 h 05 min
